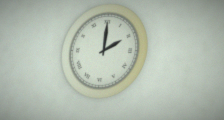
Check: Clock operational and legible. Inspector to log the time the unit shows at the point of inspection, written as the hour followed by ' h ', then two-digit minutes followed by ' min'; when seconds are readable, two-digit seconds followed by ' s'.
2 h 00 min
